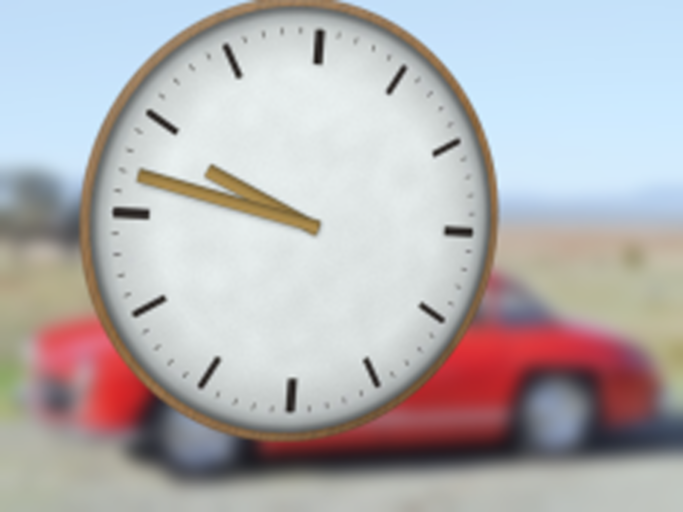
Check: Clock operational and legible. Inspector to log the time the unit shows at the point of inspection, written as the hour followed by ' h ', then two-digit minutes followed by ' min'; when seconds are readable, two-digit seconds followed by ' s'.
9 h 47 min
